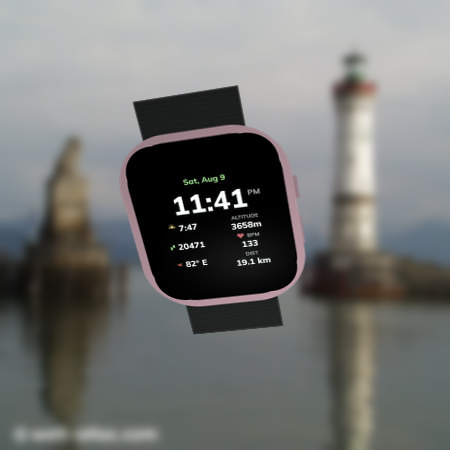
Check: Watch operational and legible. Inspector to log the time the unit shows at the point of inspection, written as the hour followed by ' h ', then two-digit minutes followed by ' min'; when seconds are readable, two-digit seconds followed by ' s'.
11 h 41 min
